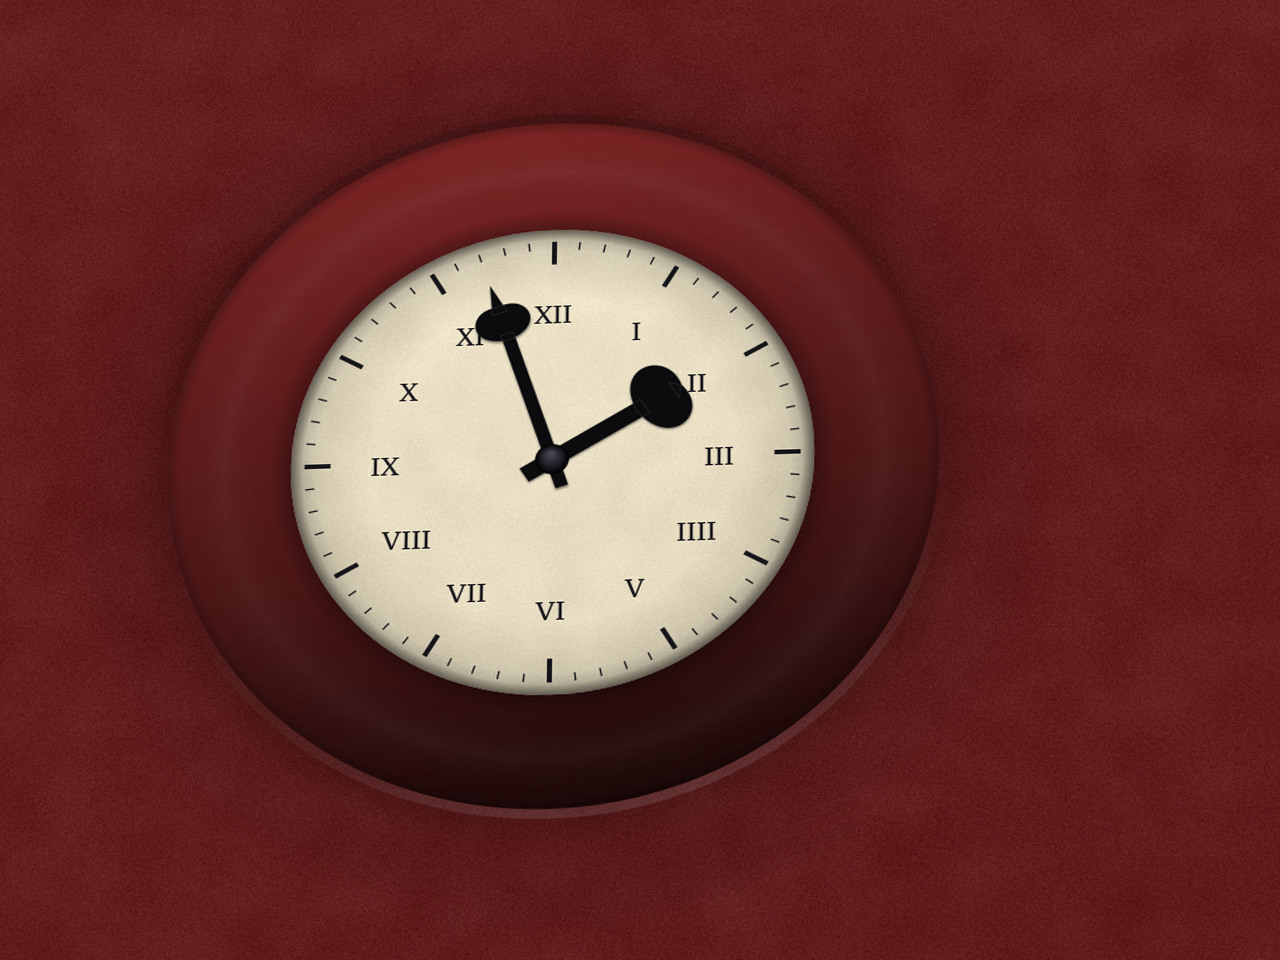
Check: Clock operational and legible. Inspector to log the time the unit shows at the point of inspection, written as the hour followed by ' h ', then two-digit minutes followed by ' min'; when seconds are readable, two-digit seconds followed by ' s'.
1 h 57 min
